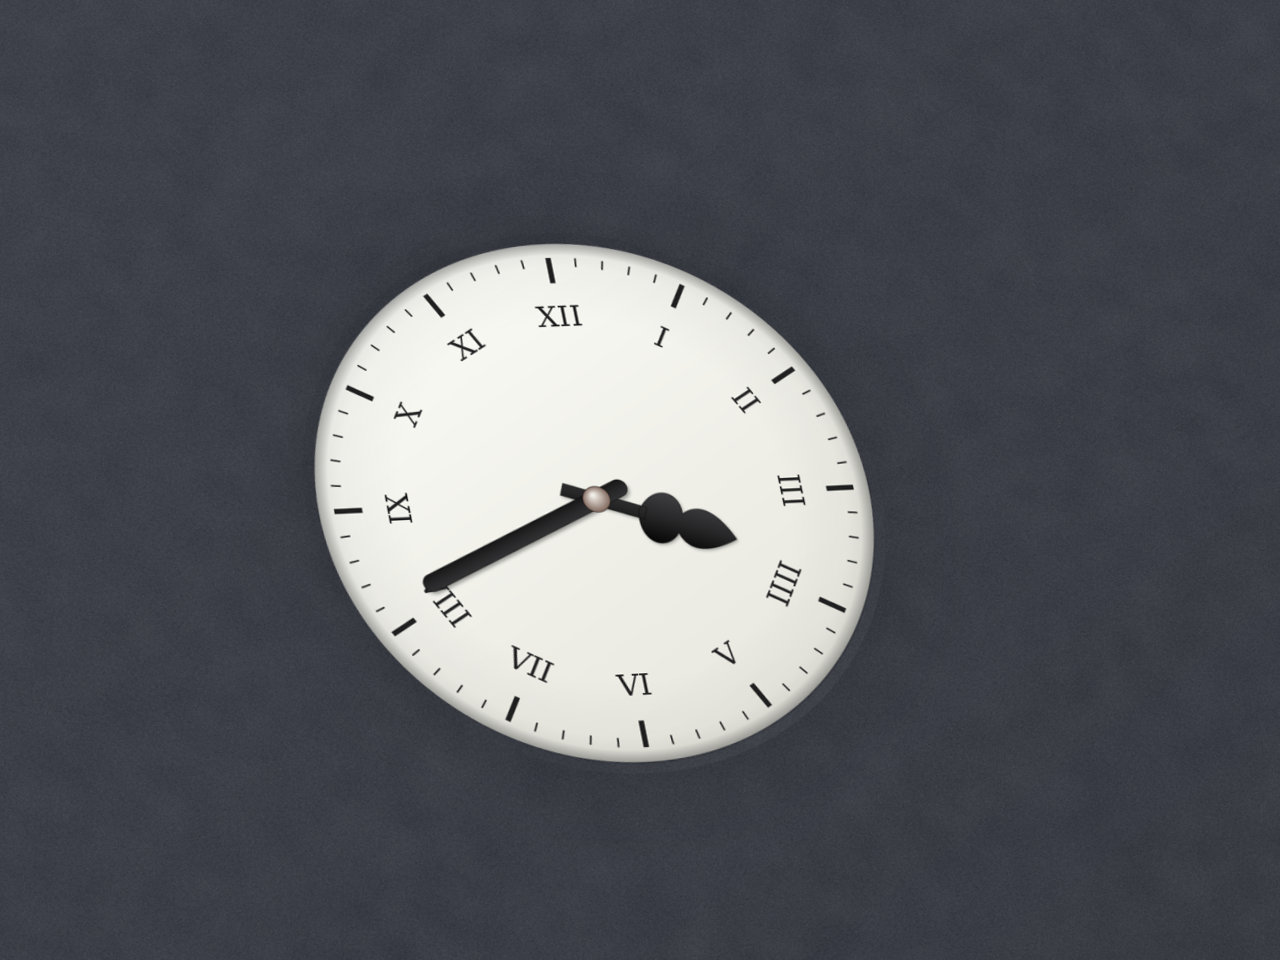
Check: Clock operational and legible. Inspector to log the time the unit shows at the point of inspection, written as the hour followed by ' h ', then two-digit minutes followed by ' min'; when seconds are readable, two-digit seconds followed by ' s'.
3 h 41 min
